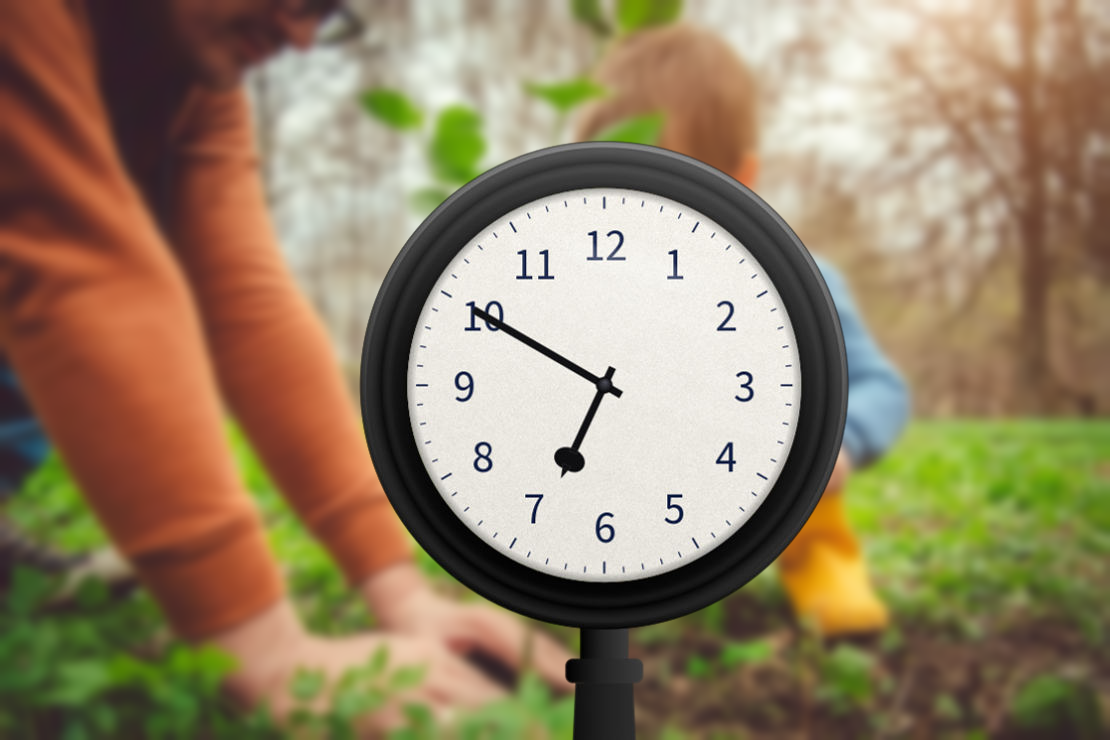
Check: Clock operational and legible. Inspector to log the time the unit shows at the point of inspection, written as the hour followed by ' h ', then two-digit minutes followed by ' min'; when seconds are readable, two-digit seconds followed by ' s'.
6 h 50 min
